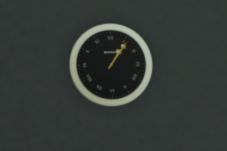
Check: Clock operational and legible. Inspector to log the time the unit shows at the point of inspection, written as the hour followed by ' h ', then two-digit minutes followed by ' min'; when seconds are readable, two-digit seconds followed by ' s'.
1 h 06 min
